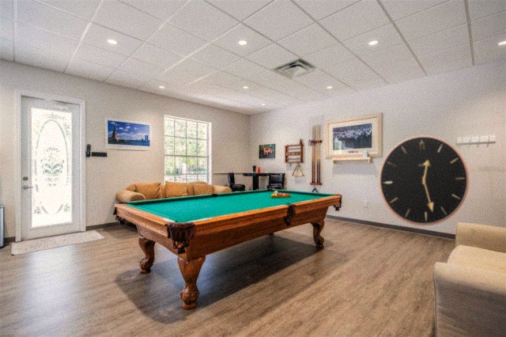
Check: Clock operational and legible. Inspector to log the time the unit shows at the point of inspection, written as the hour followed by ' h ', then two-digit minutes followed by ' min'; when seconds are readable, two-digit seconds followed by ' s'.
12 h 28 min
